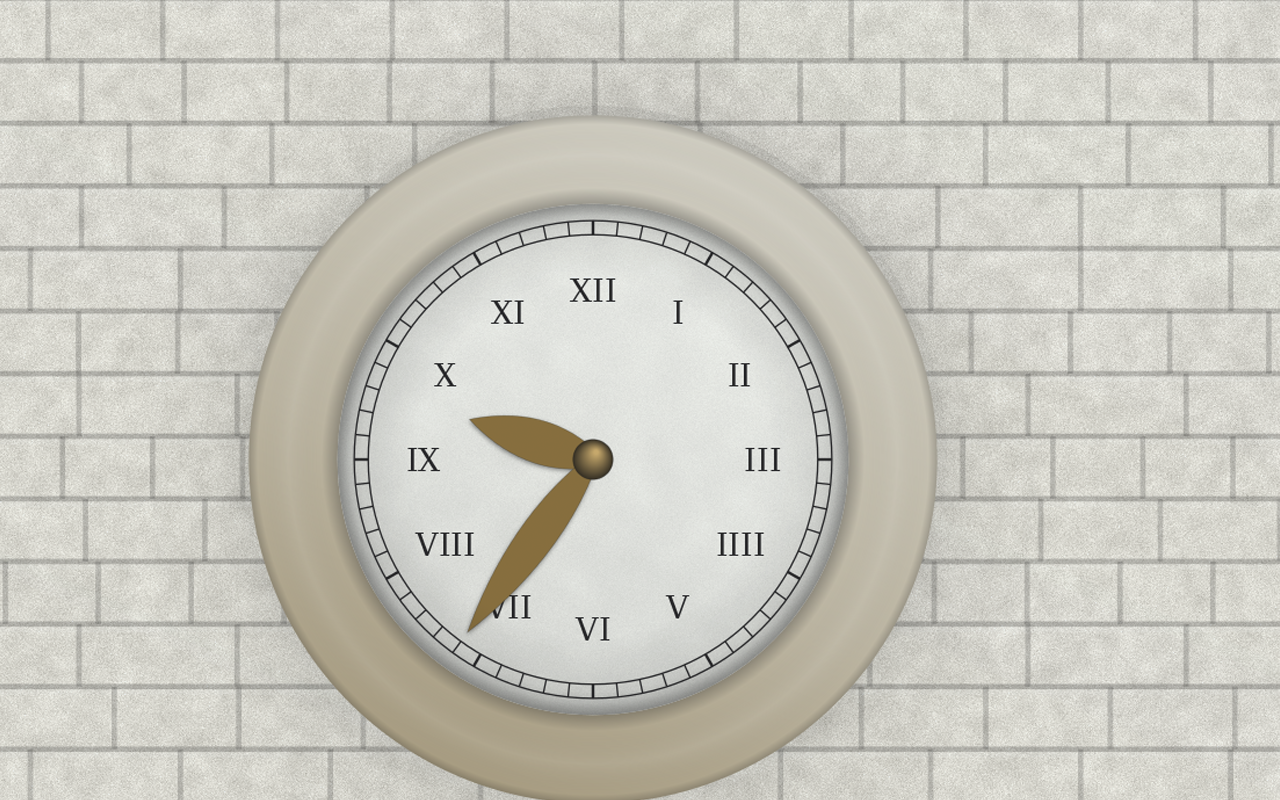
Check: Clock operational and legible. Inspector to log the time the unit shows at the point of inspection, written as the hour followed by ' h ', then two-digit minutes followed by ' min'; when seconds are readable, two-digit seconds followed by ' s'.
9 h 36 min
